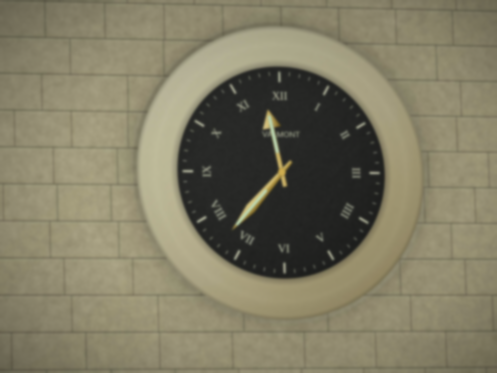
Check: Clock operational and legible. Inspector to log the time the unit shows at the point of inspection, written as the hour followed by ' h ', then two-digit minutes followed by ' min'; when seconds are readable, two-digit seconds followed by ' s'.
11 h 37 min
